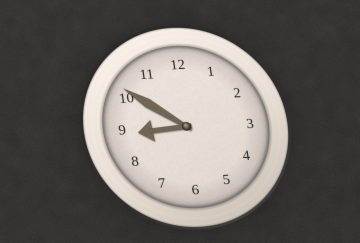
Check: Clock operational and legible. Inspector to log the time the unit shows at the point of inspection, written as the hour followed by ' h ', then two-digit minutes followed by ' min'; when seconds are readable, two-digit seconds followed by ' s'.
8 h 51 min
